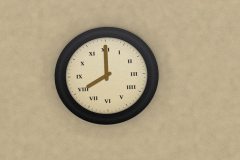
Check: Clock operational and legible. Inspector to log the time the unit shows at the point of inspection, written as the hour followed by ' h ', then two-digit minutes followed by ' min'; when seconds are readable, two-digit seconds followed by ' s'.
8 h 00 min
